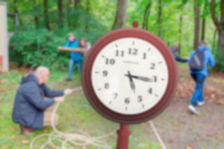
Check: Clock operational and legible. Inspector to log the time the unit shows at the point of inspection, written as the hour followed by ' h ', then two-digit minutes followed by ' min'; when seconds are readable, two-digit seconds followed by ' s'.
5 h 16 min
